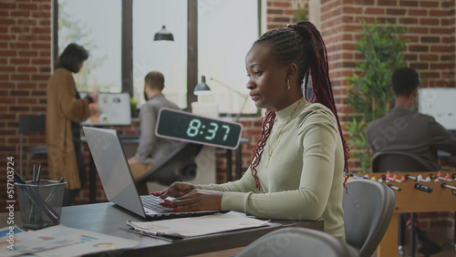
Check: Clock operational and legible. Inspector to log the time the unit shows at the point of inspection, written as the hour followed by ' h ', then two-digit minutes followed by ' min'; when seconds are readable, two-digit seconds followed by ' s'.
8 h 37 min
